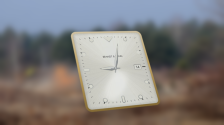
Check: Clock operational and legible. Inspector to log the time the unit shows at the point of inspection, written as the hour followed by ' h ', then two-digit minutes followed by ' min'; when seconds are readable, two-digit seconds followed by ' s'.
9 h 03 min
